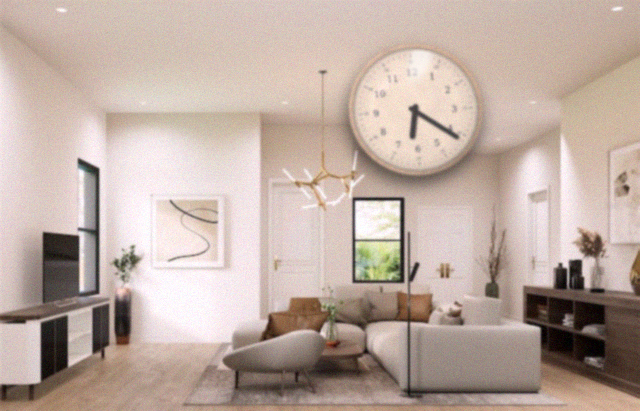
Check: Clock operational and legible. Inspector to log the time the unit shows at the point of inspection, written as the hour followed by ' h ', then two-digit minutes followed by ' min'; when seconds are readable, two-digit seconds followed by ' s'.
6 h 21 min
